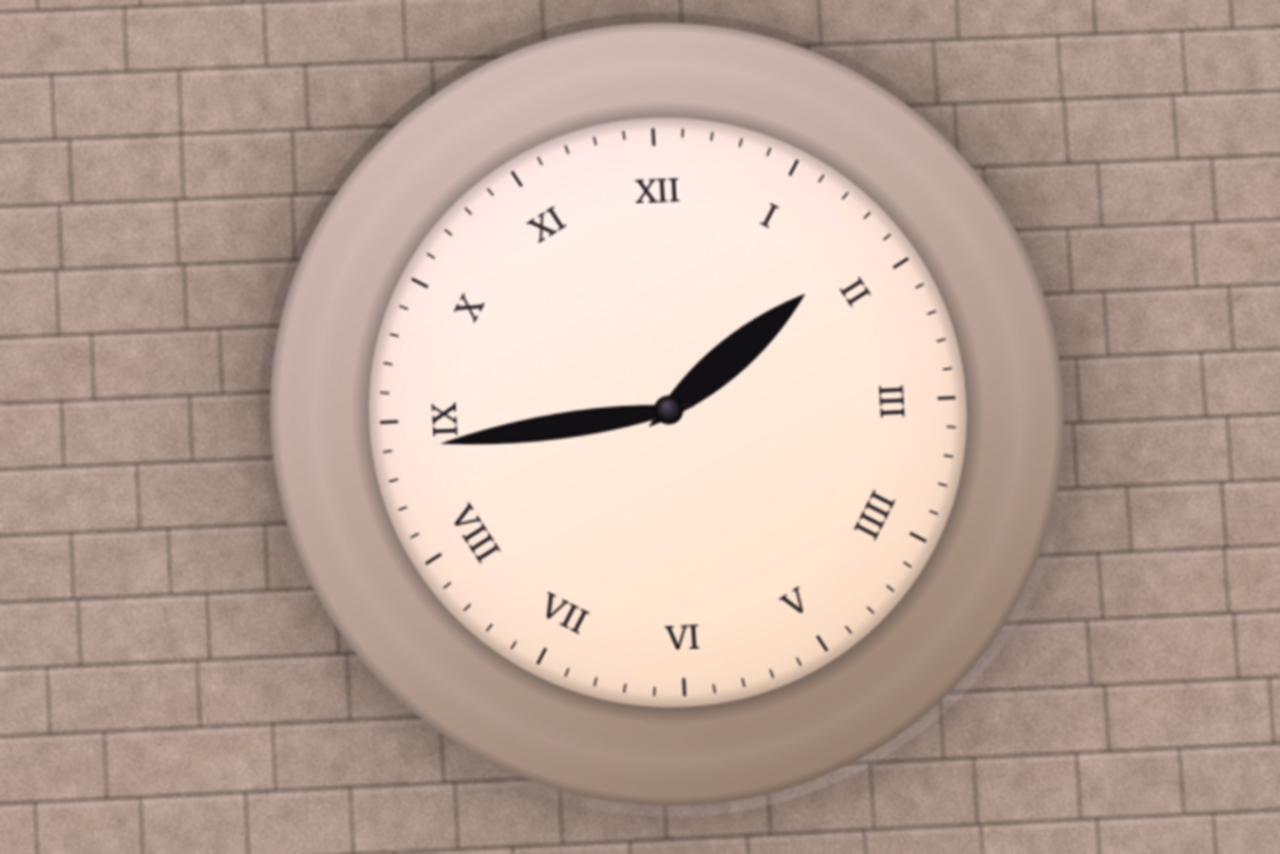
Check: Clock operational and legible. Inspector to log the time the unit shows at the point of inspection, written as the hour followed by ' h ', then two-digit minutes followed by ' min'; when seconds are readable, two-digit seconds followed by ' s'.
1 h 44 min
